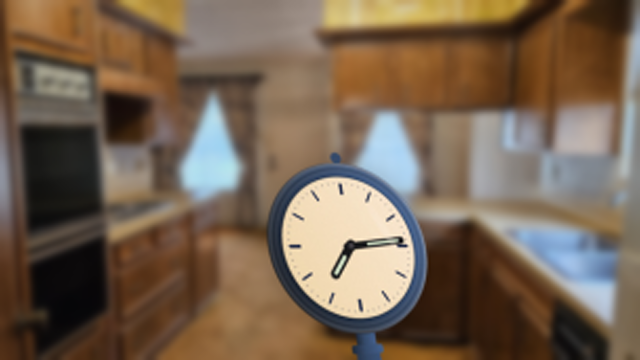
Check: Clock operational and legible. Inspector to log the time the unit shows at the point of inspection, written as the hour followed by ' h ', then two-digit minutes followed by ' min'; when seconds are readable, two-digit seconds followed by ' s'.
7 h 14 min
